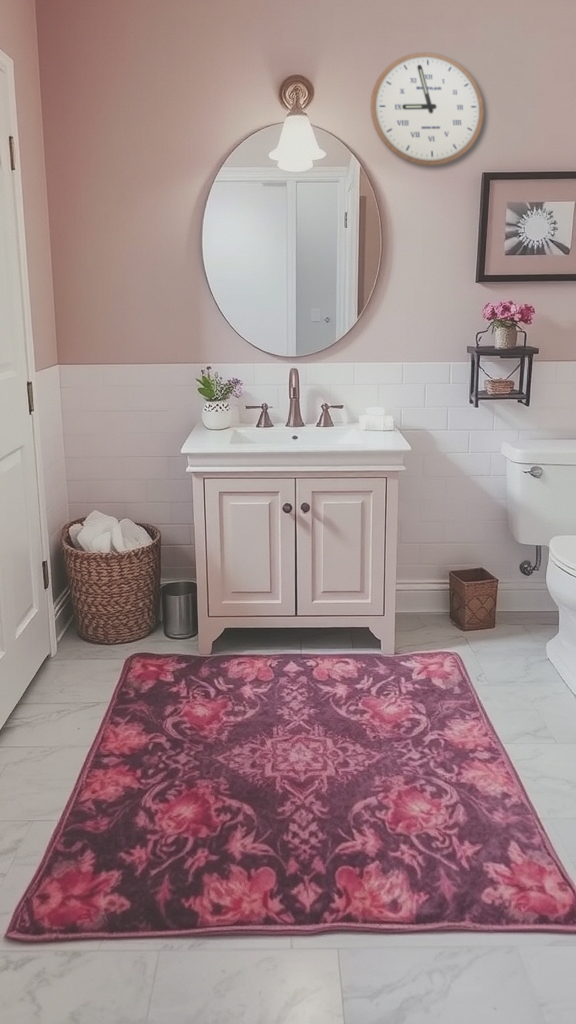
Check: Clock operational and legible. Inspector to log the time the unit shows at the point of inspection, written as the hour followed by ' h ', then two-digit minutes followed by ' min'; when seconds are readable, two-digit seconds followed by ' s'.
8 h 58 min
